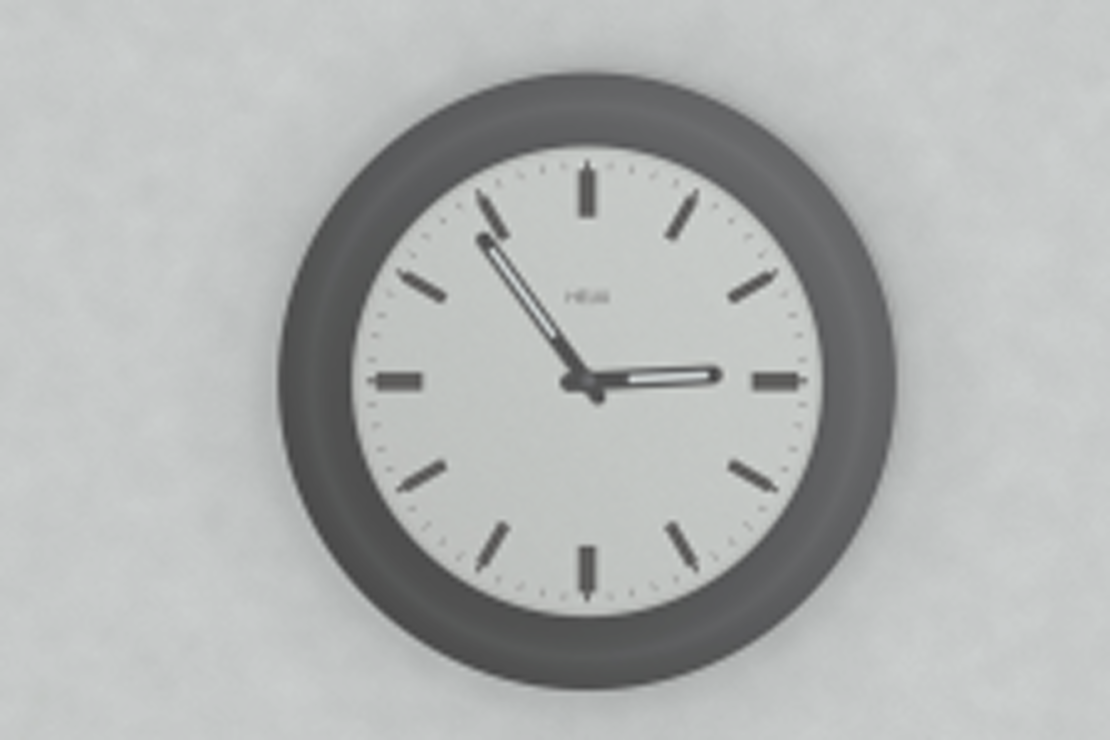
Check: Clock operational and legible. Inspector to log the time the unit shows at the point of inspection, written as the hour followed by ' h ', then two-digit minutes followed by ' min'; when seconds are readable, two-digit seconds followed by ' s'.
2 h 54 min
